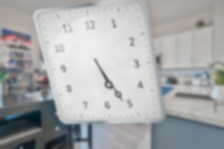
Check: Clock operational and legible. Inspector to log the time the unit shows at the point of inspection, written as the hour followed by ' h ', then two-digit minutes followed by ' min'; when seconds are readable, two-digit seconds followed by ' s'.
5 h 26 min
